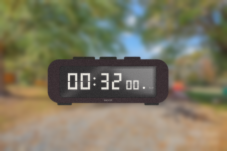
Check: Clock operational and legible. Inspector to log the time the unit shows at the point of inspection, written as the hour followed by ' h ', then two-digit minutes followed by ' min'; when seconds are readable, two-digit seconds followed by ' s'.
0 h 32 min 00 s
